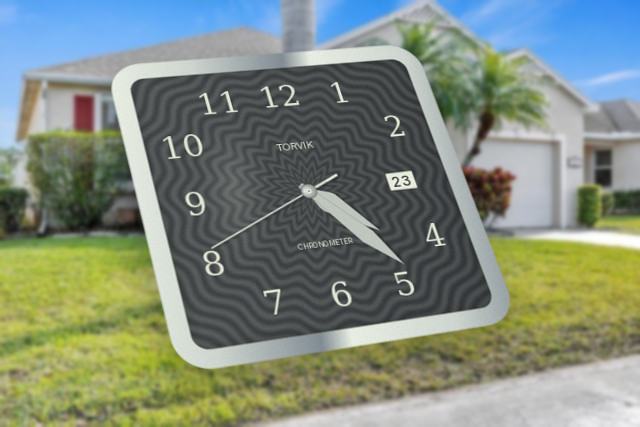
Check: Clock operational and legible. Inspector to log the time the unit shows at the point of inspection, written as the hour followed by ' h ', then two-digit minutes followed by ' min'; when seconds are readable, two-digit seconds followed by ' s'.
4 h 23 min 41 s
